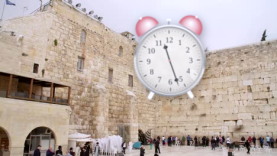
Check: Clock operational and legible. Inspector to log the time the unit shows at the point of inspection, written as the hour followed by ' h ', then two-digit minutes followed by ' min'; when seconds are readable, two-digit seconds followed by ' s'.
11 h 27 min
